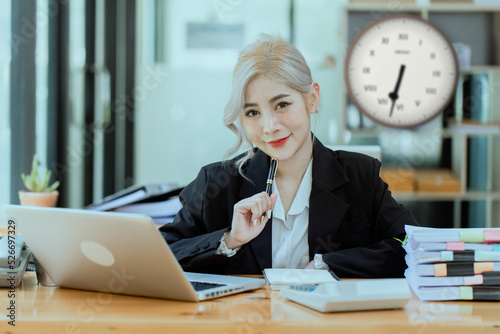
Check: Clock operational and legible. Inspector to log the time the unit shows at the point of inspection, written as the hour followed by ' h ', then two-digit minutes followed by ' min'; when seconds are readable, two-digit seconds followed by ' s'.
6 h 32 min
